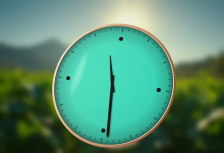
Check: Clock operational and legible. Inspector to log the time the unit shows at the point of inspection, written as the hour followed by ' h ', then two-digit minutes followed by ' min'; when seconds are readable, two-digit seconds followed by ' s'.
11 h 29 min
